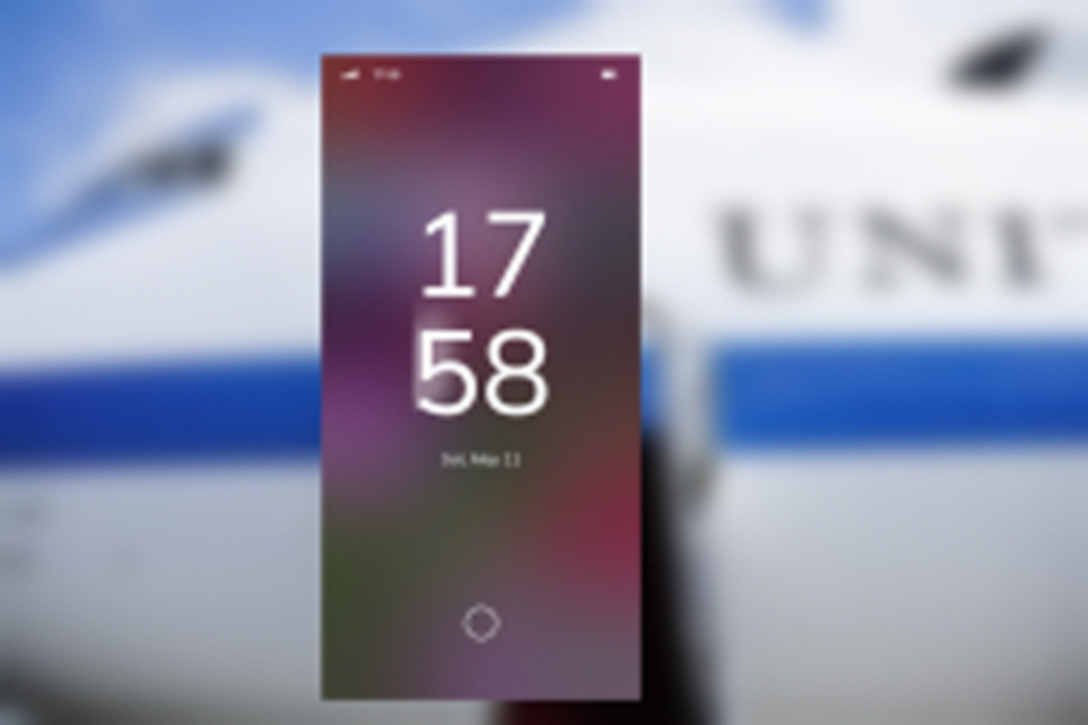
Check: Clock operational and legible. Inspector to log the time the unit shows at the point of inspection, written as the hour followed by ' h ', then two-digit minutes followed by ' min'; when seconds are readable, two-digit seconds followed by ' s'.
17 h 58 min
